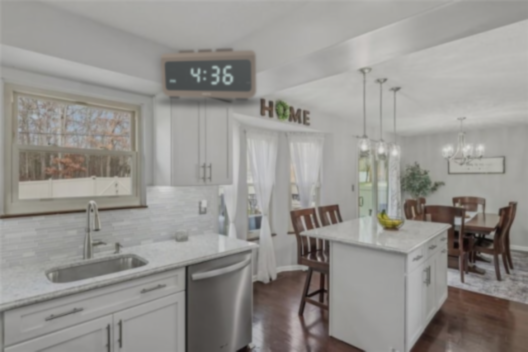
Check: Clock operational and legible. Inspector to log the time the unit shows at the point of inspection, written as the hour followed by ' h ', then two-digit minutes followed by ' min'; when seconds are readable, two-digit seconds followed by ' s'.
4 h 36 min
